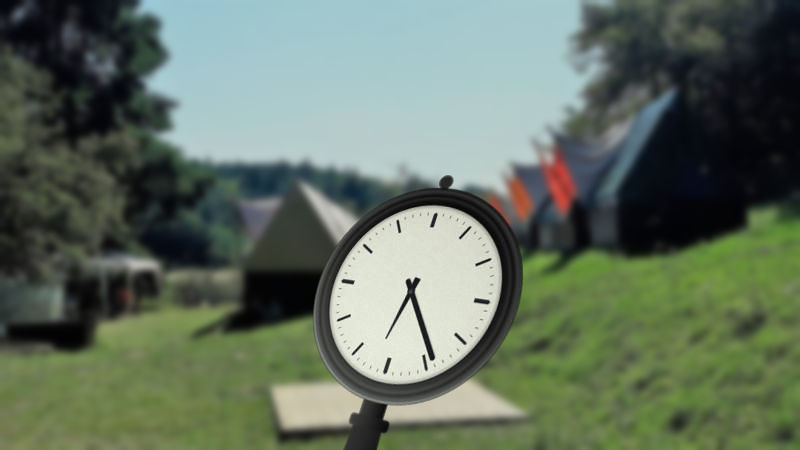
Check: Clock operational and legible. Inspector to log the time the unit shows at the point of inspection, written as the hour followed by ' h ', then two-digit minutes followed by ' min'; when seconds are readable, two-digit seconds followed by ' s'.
6 h 24 min
